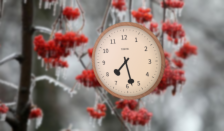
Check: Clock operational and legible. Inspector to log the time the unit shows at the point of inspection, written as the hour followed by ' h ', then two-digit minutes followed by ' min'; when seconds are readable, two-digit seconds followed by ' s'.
7 h 28 min
